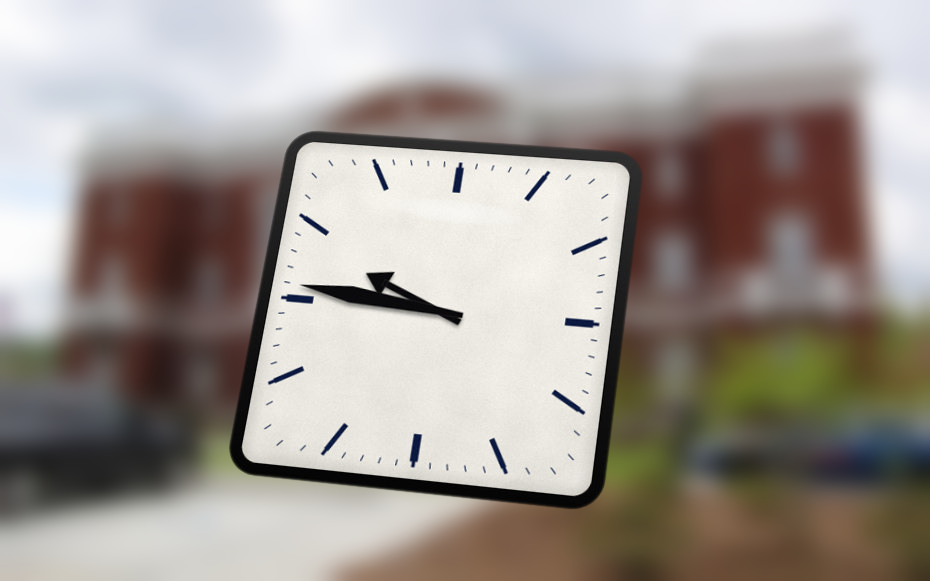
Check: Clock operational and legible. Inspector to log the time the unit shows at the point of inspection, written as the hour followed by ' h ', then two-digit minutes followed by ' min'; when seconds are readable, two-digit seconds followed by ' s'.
9 h 46 min
